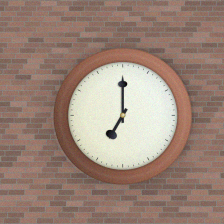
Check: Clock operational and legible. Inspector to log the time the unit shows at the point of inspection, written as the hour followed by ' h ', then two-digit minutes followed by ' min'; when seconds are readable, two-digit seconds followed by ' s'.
7 h 00 min
